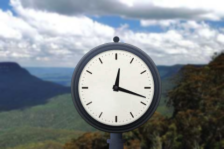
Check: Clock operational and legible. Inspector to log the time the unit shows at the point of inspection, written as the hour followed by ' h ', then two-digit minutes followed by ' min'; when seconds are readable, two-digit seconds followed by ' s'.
12 h 18 min
